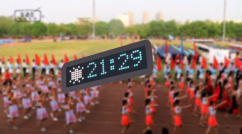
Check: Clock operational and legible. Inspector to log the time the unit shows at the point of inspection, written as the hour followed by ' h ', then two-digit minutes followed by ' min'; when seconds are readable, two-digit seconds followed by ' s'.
21 h 29 min
